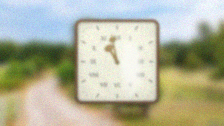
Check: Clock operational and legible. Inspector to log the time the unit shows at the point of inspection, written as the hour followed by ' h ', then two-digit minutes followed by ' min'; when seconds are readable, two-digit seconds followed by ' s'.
10 h 58 min
